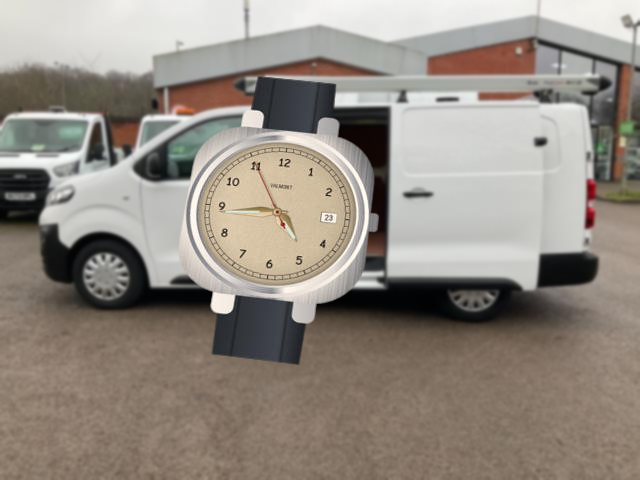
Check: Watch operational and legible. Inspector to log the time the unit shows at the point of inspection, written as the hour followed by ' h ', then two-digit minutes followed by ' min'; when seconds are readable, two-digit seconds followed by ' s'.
4 h 43 min 55 s
